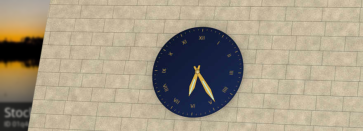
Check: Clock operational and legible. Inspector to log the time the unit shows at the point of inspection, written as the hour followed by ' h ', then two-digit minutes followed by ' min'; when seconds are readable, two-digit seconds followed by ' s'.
6 h 24 min
